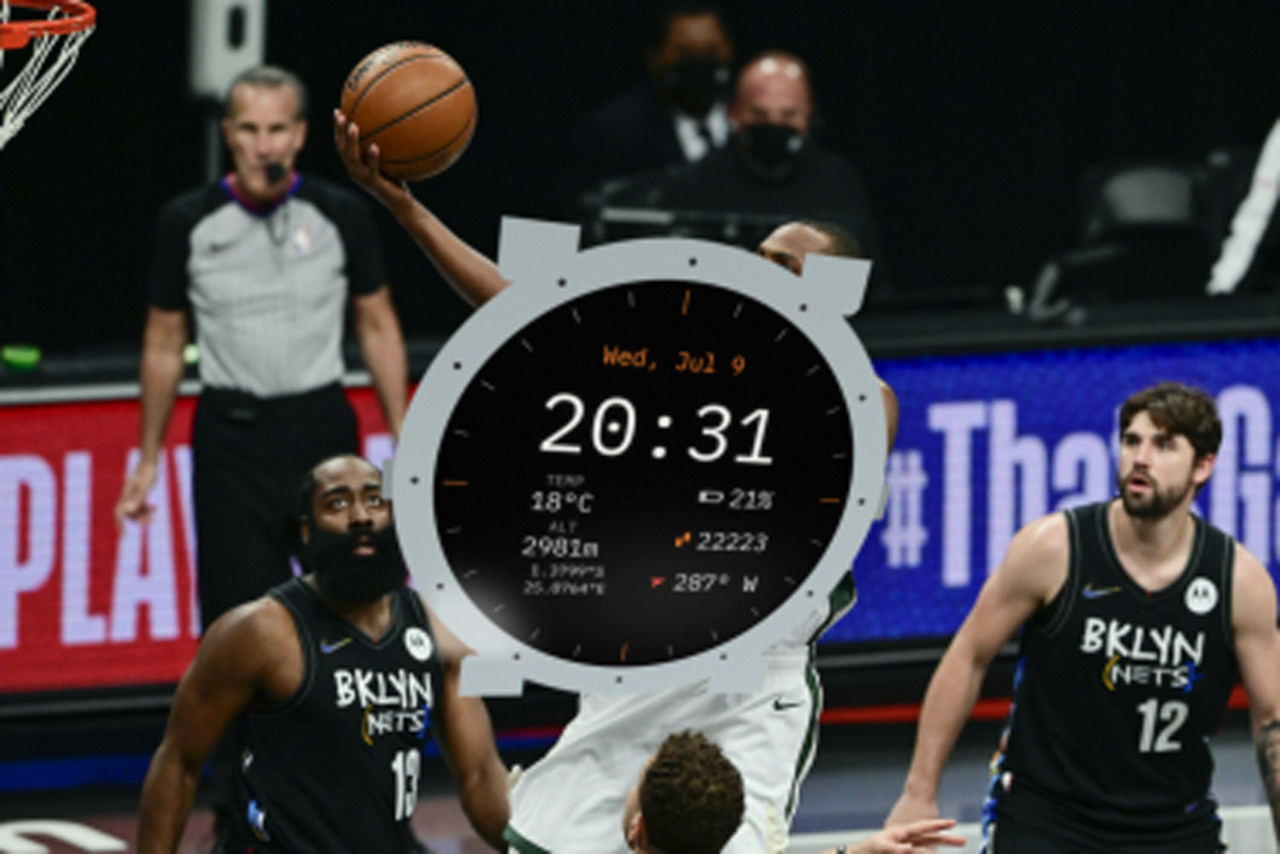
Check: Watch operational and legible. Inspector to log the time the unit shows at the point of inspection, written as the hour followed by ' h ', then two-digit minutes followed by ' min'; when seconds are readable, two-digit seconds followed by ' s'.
20 h 31 min
